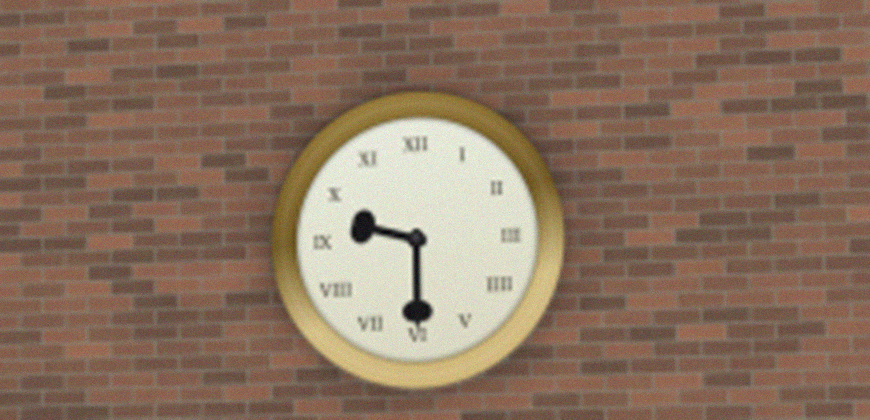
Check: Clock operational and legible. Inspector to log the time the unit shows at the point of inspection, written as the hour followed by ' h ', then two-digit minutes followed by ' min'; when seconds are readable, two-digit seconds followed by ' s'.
9 h 30 min
